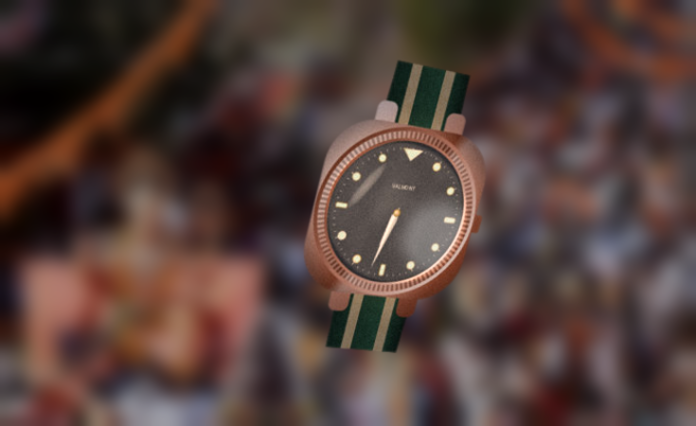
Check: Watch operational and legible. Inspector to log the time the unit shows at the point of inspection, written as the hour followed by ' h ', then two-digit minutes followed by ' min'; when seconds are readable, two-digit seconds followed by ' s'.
6 h 32 min
